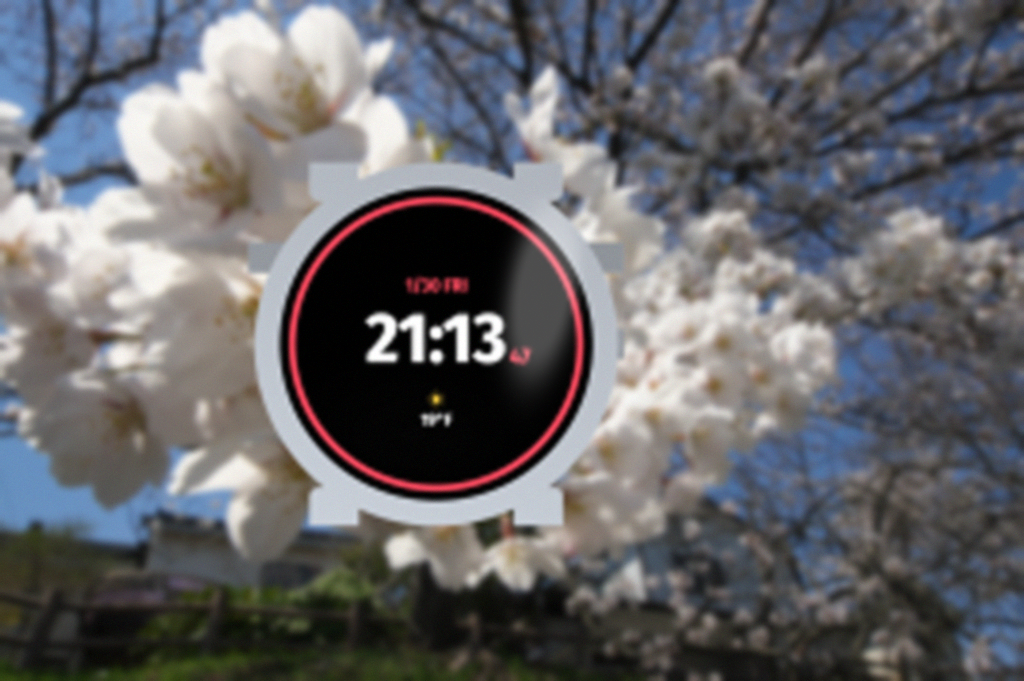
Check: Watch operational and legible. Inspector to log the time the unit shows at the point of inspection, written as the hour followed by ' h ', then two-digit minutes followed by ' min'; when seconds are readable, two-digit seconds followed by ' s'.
21 h 13 min
